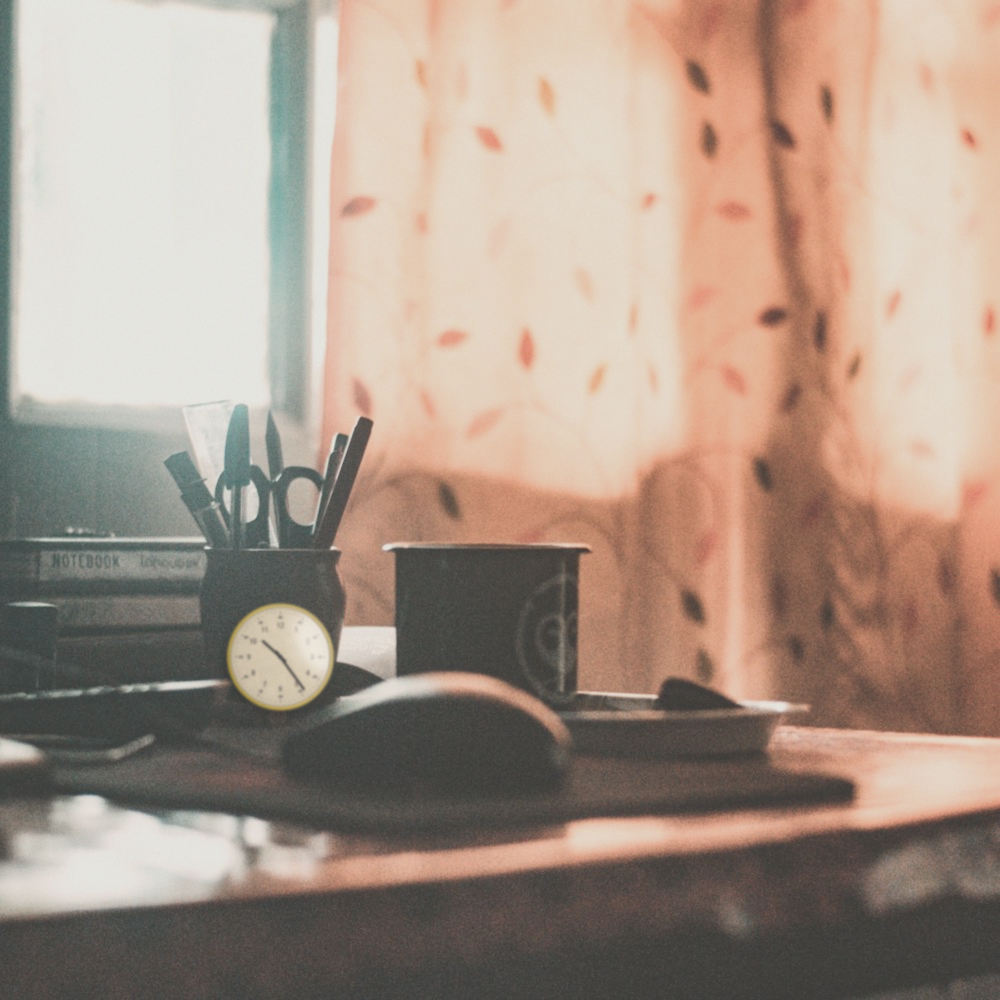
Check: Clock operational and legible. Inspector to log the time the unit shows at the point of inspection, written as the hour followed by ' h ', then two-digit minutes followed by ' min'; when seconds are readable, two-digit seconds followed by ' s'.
10 h 24 min
